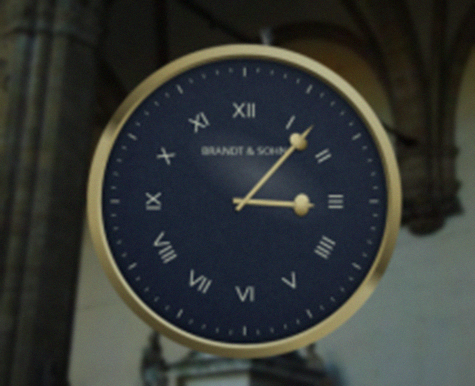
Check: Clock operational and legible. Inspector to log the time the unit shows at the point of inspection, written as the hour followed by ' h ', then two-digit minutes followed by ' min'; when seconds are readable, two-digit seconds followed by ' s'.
3 h 07 min
